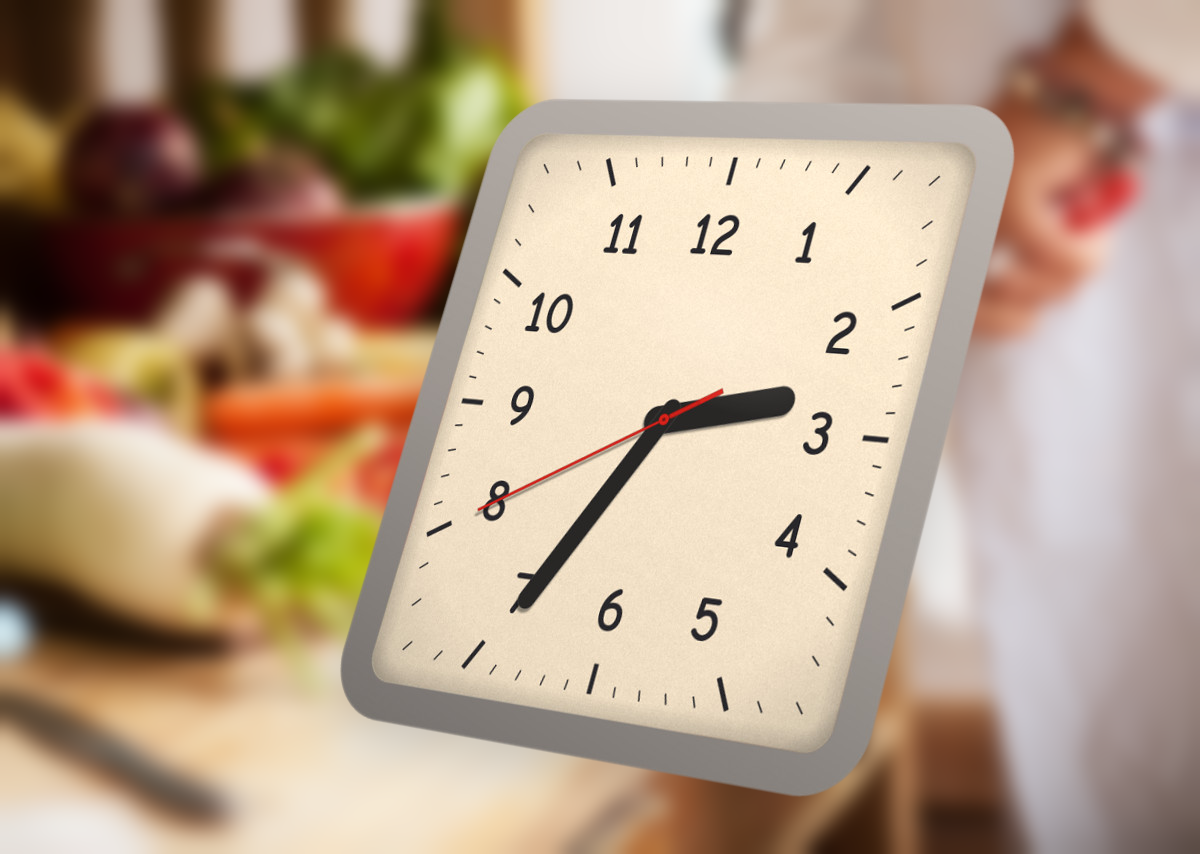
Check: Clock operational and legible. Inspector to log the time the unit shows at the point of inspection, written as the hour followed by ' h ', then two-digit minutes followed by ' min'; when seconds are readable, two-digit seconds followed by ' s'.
2 h 34 min 40 s
